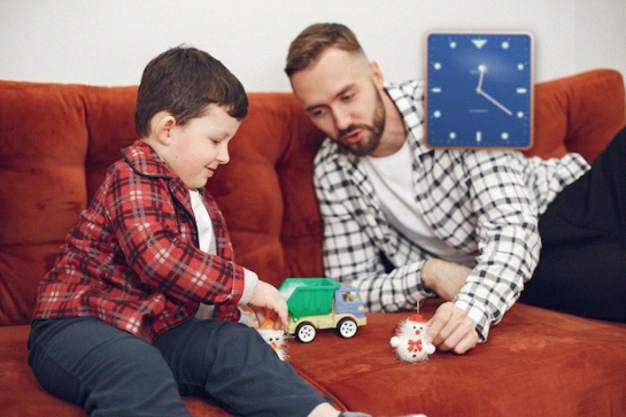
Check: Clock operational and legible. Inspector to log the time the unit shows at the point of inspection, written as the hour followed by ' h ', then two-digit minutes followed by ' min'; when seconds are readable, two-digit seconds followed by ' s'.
12 h 21 min
